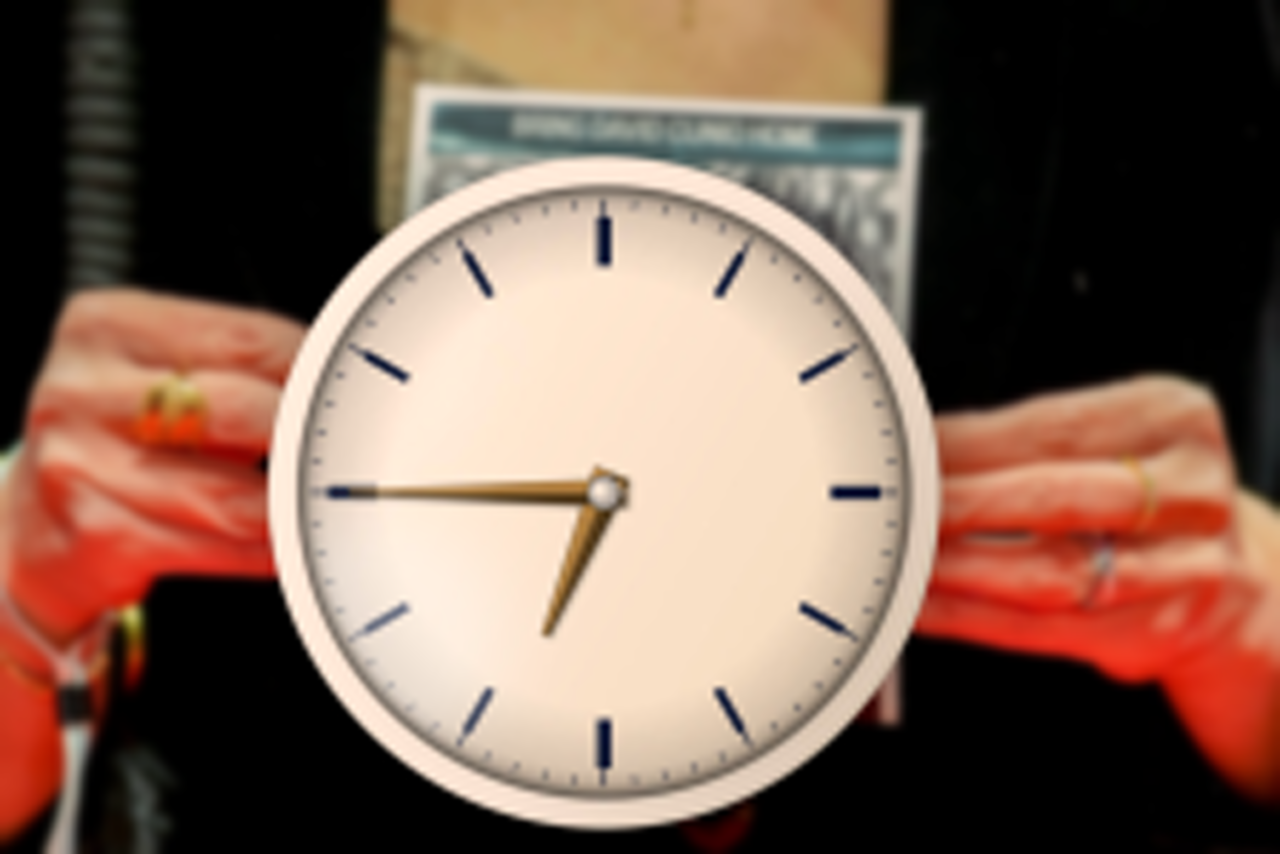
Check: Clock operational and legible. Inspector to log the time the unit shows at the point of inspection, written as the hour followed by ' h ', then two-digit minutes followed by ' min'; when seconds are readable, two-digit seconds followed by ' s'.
6 h 45 min
